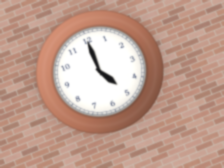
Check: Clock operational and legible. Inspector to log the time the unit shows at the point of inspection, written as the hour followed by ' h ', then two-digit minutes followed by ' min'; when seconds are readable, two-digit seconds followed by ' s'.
5 h 00 min
